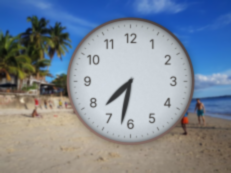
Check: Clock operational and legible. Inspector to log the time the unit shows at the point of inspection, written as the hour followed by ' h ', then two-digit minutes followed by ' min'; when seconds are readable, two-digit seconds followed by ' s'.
7 h 32 min
